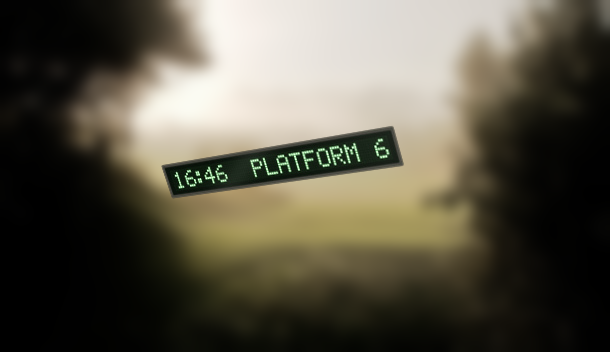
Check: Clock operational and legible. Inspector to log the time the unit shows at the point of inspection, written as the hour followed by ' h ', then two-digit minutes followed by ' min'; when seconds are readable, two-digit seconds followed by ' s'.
16 h 46 min
